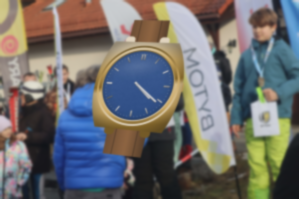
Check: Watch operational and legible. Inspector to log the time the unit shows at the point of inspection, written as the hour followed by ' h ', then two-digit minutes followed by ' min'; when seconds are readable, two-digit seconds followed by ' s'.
4 h 21 min
